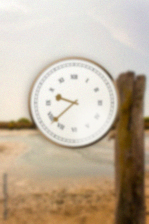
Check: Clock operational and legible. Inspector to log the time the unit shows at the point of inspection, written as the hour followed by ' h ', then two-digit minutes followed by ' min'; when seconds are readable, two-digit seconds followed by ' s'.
9 h 38 min
